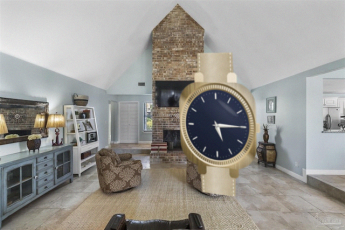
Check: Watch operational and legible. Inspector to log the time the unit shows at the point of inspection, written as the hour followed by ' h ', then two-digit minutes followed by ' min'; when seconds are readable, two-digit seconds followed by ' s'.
5 h 15 min
